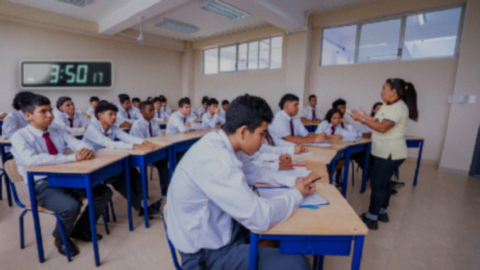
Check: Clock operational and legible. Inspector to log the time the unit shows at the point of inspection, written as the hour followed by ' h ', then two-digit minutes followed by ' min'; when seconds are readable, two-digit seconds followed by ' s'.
3 h 50 min
